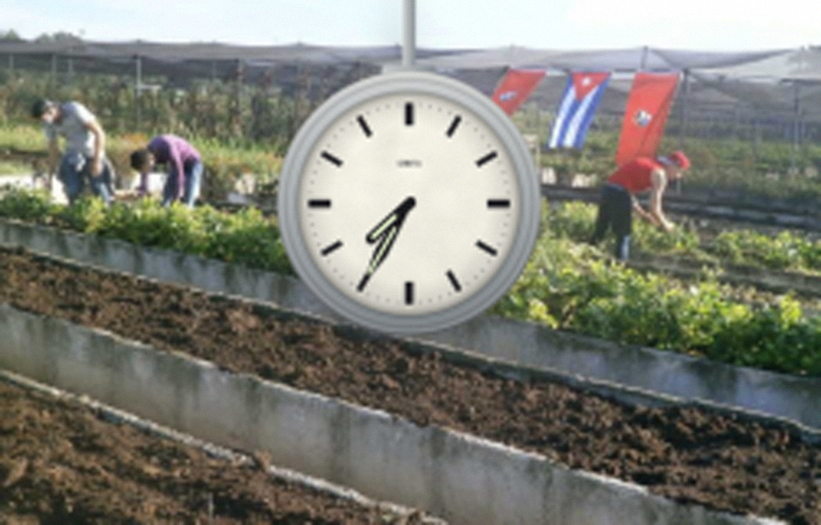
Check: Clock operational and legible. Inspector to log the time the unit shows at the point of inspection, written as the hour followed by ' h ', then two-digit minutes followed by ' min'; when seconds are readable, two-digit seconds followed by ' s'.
7 h 35 min
